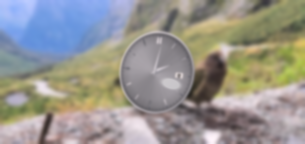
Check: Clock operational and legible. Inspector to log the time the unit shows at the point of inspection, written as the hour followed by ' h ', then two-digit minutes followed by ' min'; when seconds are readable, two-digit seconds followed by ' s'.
2 h 01 min
